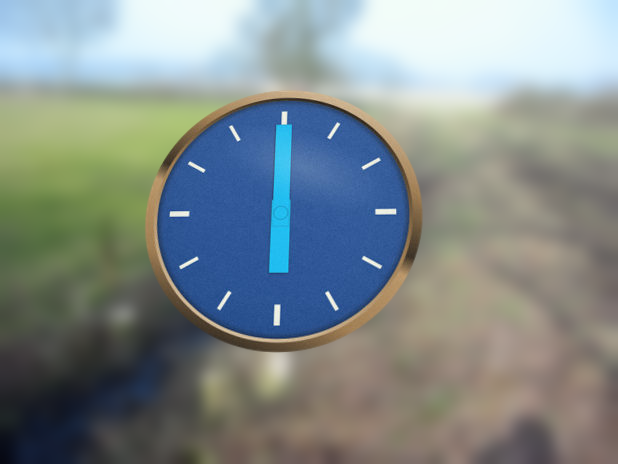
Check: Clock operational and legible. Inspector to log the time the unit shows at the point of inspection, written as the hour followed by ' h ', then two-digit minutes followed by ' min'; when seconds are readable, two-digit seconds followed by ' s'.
6 h 00 min
